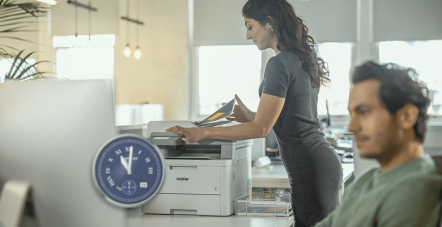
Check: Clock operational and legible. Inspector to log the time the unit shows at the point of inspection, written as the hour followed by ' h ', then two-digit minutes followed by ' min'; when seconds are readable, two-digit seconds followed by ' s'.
11 h 01 min
